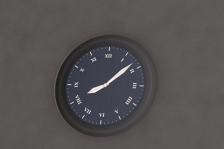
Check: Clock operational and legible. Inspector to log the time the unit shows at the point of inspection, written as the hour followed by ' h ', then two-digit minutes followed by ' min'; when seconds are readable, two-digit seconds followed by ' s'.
8 h 08 min
